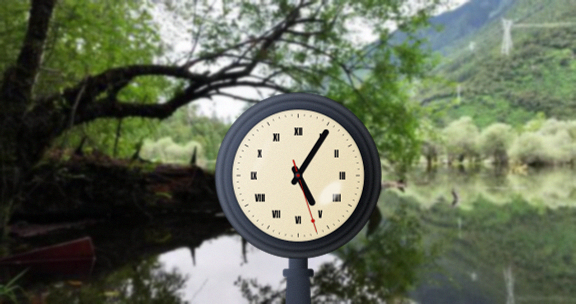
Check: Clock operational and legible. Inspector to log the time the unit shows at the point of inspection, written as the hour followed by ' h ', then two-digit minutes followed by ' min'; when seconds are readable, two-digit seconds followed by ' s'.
5 h 05 min 27 s
